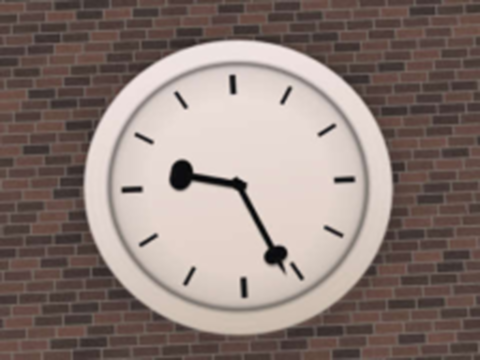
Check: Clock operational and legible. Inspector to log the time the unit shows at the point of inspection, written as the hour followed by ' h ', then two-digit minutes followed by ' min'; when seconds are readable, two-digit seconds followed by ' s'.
9 h 26 min
